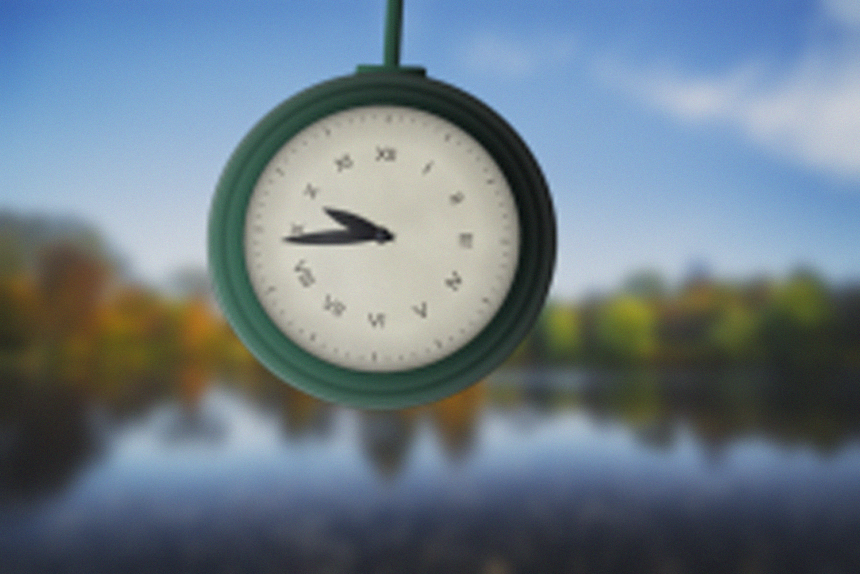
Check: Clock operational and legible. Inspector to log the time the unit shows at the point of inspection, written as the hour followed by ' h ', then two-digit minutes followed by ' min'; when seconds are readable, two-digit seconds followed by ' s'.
9 h 44 min
